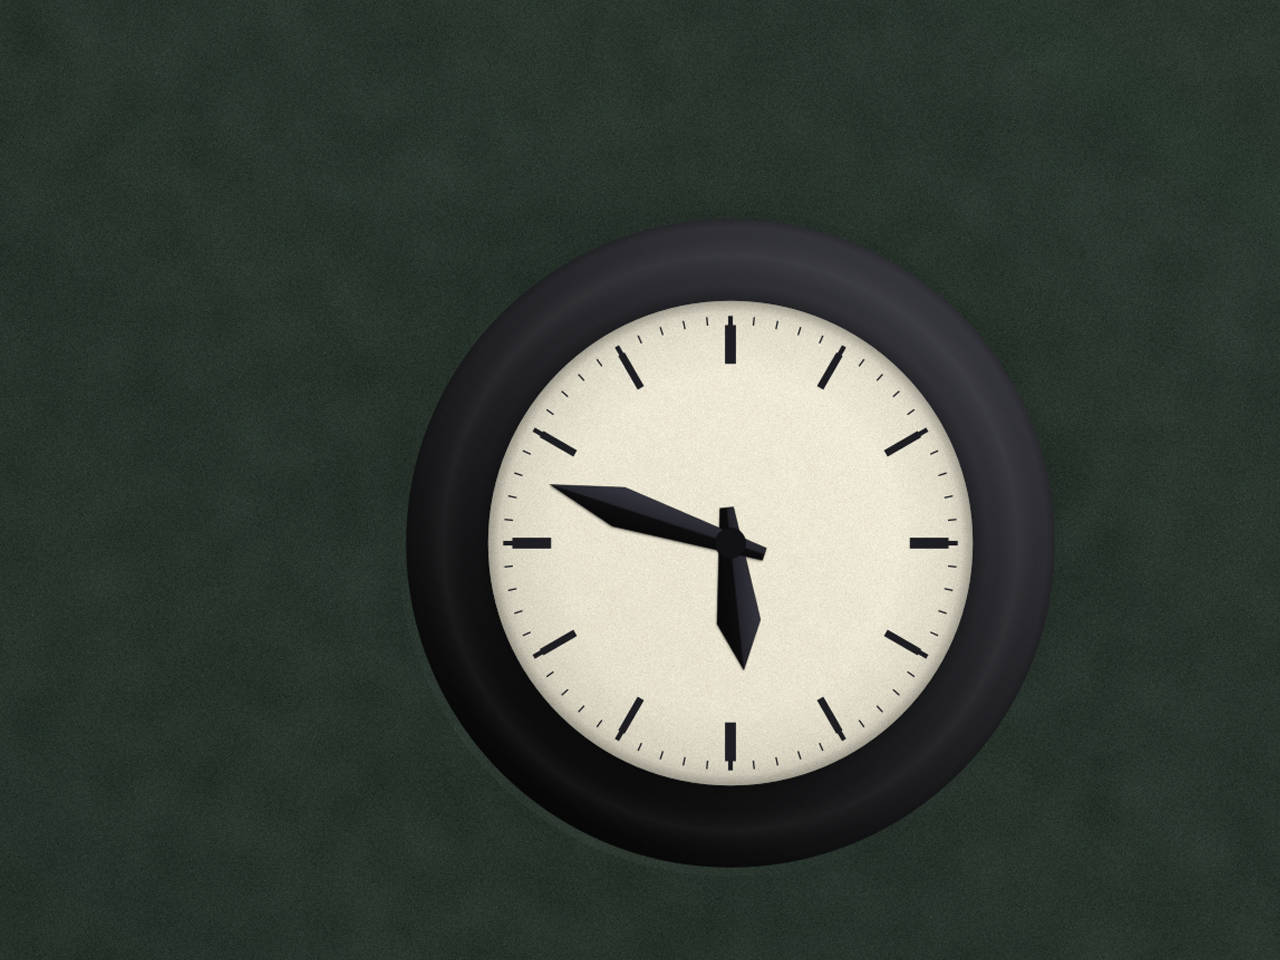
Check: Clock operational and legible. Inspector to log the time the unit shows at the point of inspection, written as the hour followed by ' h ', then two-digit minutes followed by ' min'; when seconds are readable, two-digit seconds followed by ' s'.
5 h 48 min
